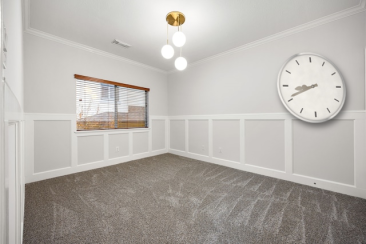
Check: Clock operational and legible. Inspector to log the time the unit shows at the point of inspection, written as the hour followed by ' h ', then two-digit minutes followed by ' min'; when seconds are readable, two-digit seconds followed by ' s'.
8 h 41 min
